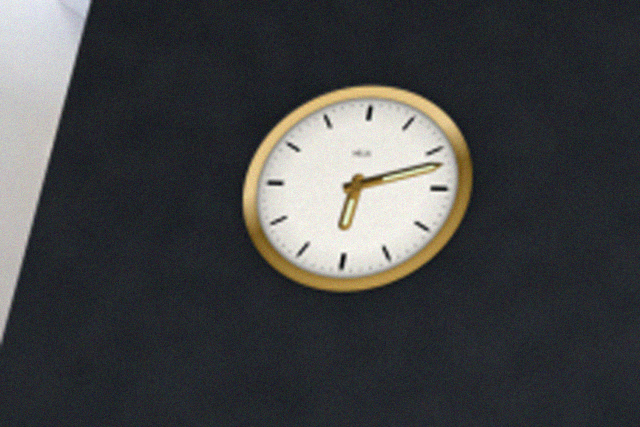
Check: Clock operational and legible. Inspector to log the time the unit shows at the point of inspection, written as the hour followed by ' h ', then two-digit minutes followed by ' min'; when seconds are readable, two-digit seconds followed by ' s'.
6 h 12 min
